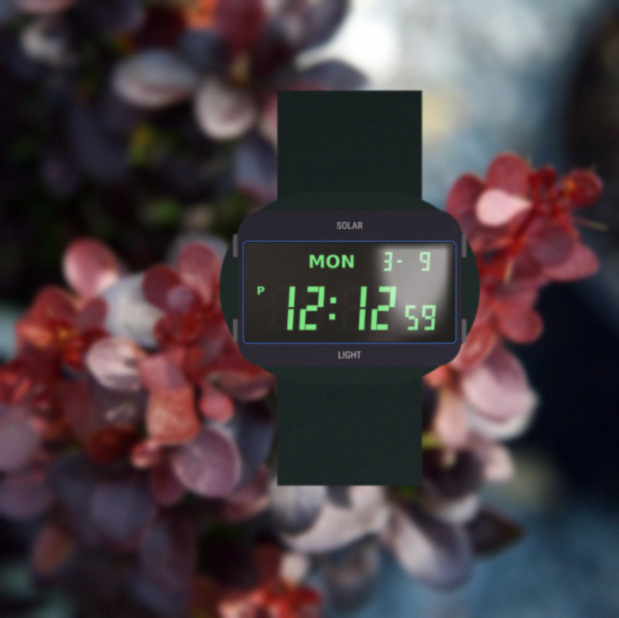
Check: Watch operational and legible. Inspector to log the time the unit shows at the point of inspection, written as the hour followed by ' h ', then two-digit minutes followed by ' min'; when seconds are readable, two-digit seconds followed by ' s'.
12 h 12 min 59 s
